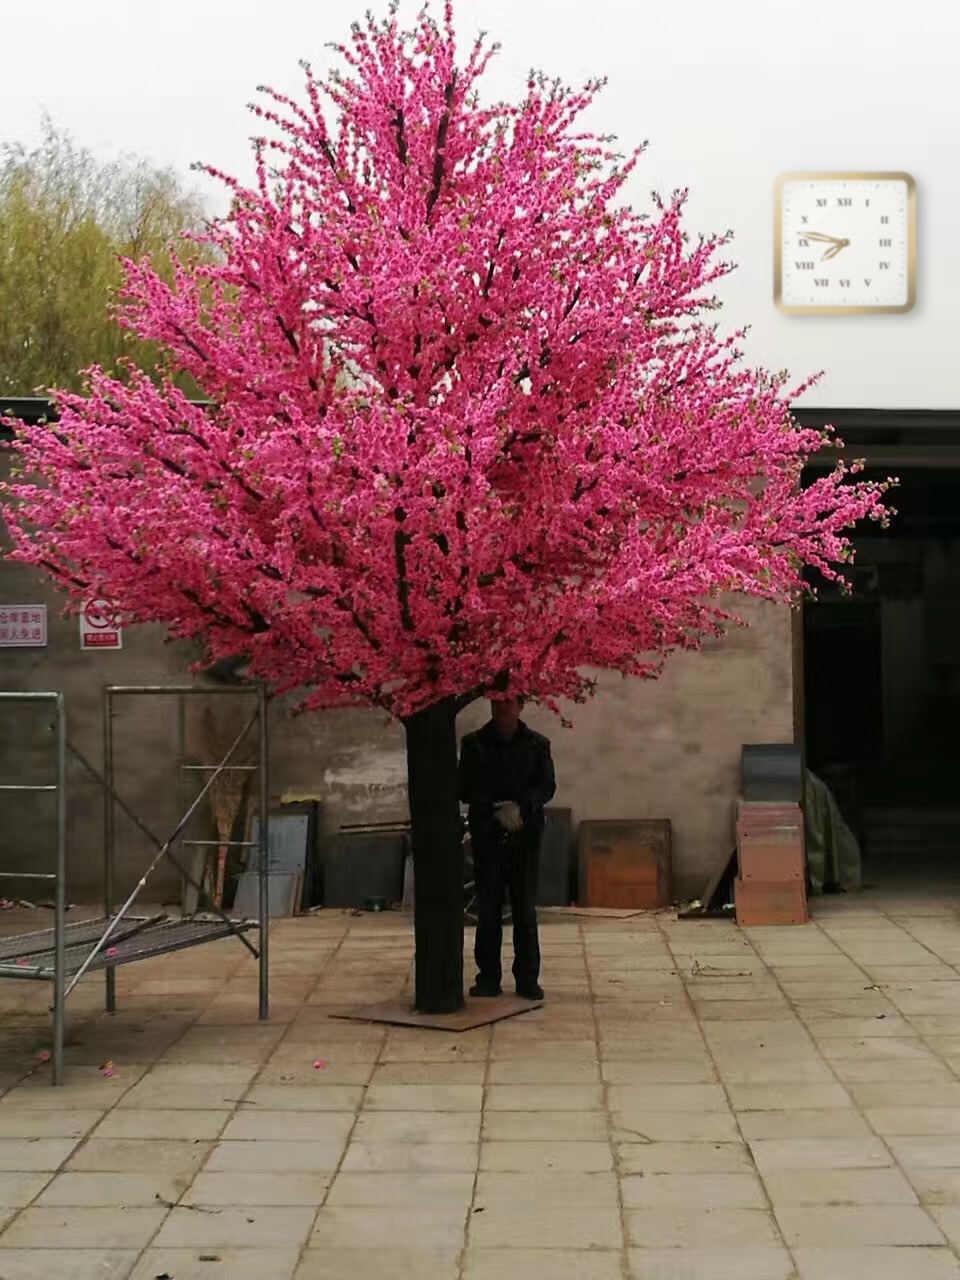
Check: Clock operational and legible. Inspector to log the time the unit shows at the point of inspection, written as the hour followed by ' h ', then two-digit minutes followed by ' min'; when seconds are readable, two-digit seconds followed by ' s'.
7 h 47 min
